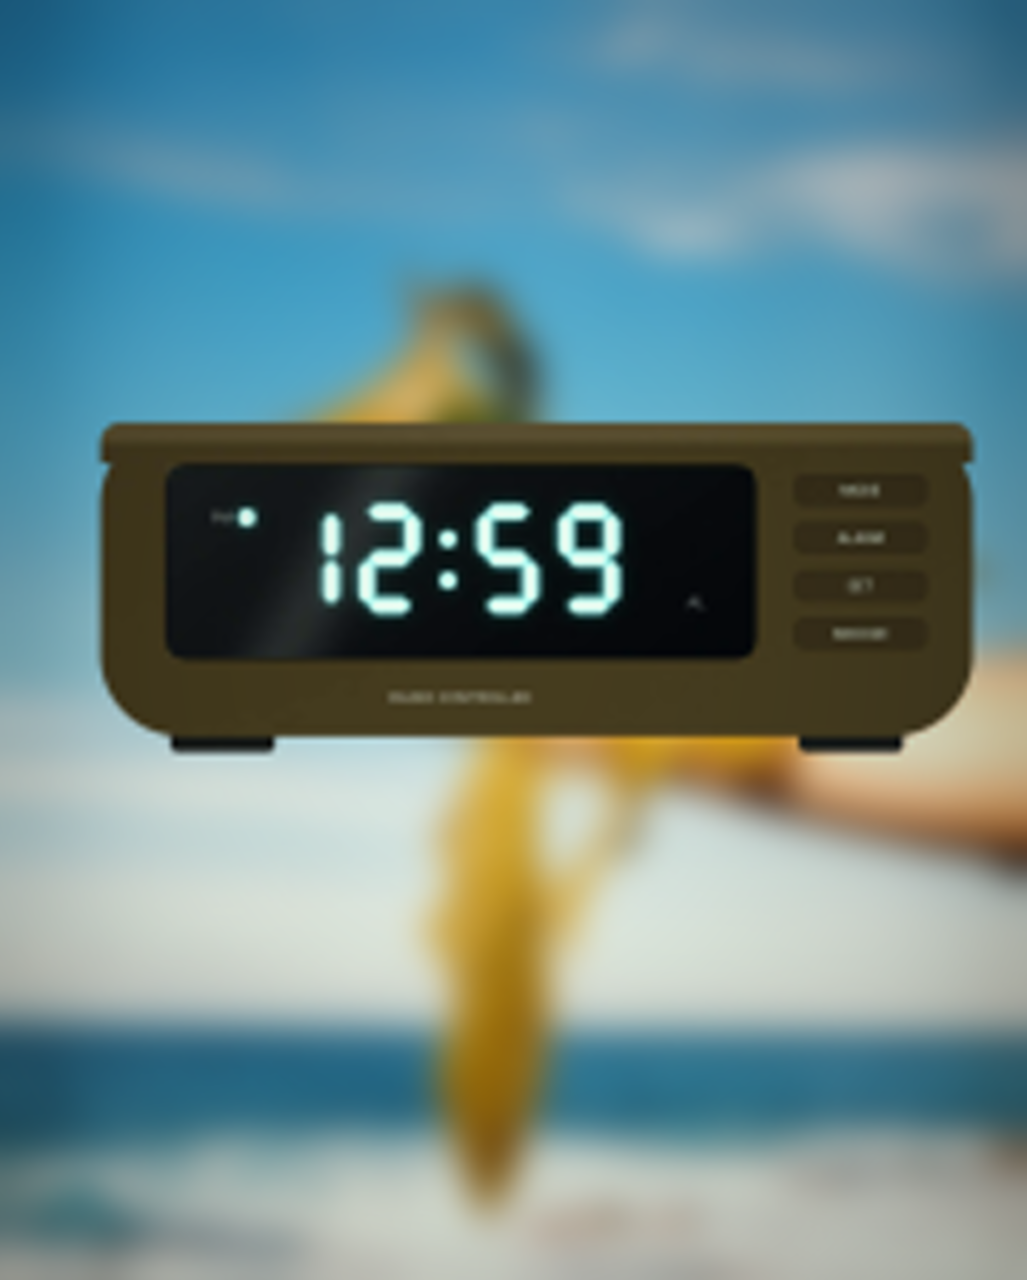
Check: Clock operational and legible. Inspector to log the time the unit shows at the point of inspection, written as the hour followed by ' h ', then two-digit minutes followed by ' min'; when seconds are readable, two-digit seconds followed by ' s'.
12 h 59 min
